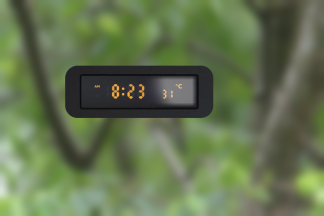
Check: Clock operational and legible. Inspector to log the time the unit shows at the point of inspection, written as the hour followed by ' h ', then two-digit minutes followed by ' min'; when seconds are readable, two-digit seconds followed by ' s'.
8 h 23 min
